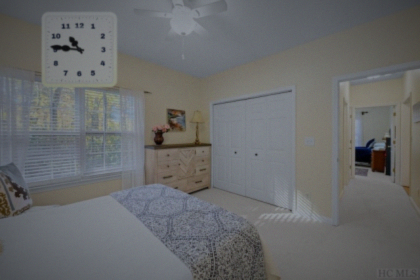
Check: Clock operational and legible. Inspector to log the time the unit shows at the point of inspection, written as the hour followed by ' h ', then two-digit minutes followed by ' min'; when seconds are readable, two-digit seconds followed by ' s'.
10 h 46 min
